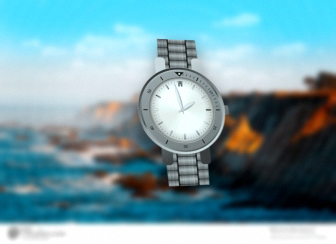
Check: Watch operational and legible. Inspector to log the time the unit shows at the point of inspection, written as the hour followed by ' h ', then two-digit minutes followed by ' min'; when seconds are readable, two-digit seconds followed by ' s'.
1 h 58 min
